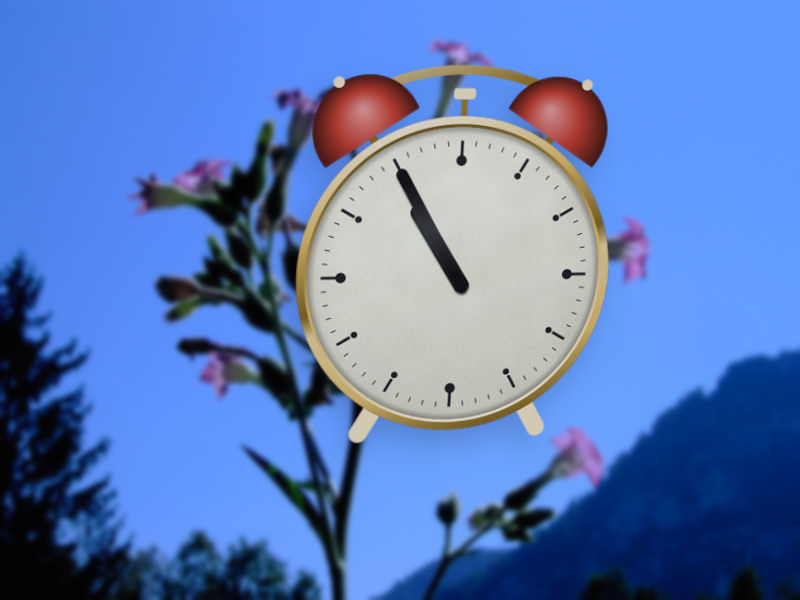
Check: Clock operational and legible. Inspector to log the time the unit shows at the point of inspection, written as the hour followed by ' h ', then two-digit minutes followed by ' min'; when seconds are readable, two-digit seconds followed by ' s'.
10 h 55 min
